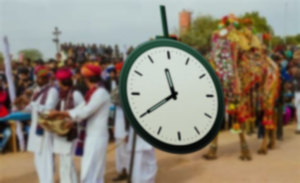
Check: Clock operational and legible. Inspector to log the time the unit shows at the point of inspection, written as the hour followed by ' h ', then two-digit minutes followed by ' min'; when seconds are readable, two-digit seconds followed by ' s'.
11 h 40 min
